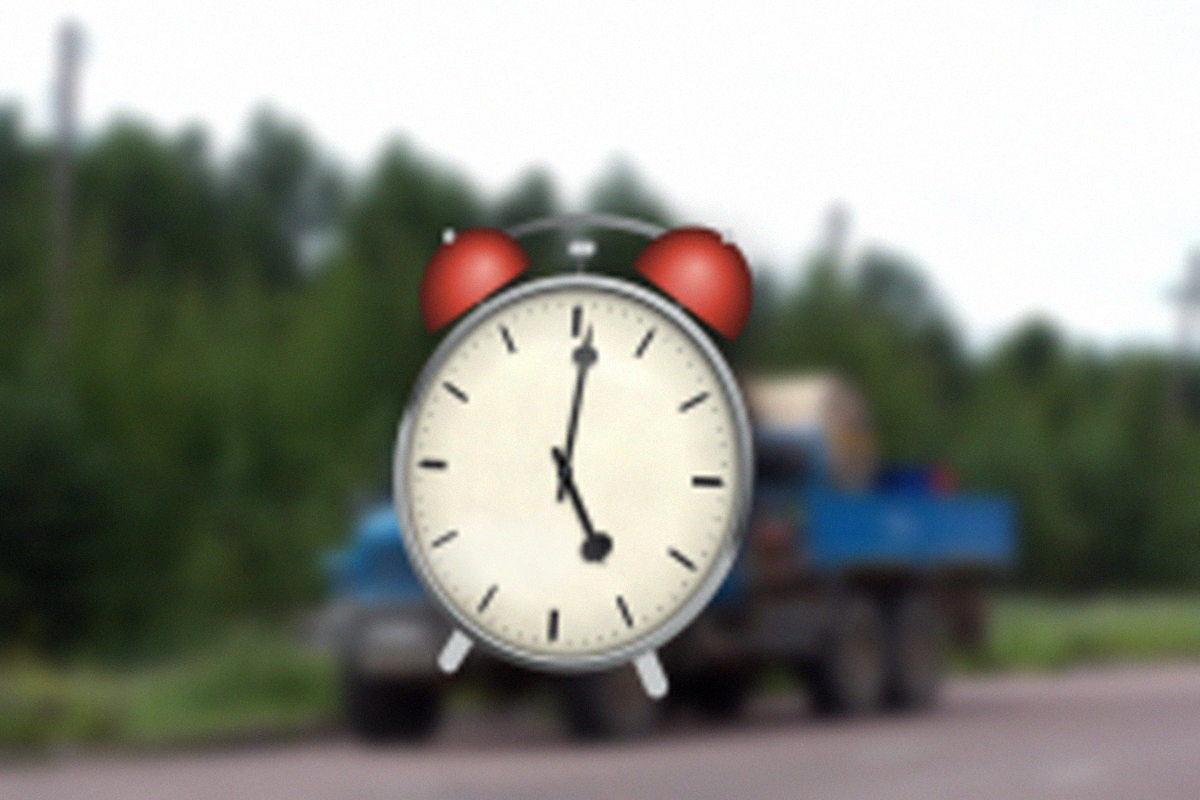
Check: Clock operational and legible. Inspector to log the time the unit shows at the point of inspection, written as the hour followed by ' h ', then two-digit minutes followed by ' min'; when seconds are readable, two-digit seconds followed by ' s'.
5 h 01 min
